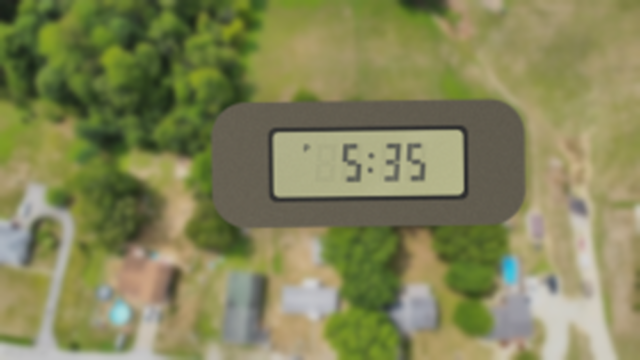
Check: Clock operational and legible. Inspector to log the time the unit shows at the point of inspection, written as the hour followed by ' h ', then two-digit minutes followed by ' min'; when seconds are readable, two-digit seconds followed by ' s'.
5 h 35 min
